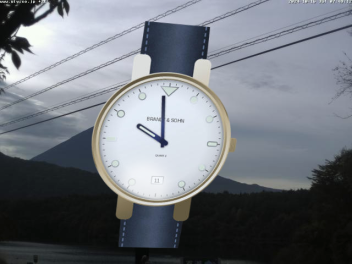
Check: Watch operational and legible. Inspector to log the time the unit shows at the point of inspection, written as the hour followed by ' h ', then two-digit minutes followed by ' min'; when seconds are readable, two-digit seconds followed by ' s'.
9 h 59 min
